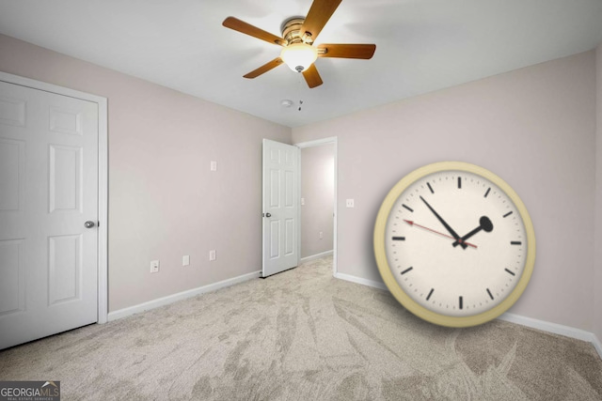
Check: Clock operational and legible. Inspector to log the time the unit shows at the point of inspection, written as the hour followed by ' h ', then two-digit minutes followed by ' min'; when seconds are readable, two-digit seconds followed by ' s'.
1 h 52 min 48 s
